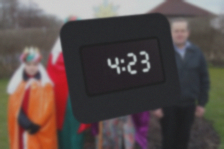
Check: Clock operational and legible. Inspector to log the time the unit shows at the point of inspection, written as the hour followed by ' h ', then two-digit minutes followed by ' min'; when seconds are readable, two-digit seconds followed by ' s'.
4 h 23 min
